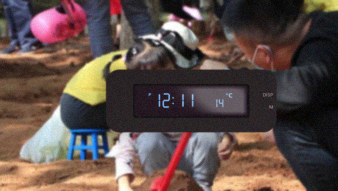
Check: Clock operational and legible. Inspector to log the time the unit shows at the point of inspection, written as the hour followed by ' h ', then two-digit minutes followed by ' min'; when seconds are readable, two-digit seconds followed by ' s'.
12 h 11 min
